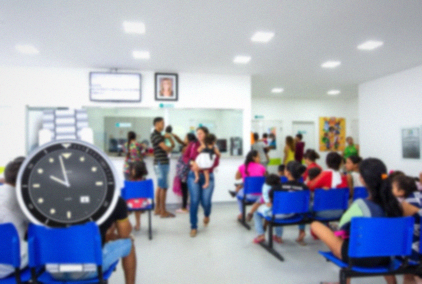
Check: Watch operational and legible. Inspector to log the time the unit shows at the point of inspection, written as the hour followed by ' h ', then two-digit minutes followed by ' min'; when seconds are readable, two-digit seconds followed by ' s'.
9 h 58 min
